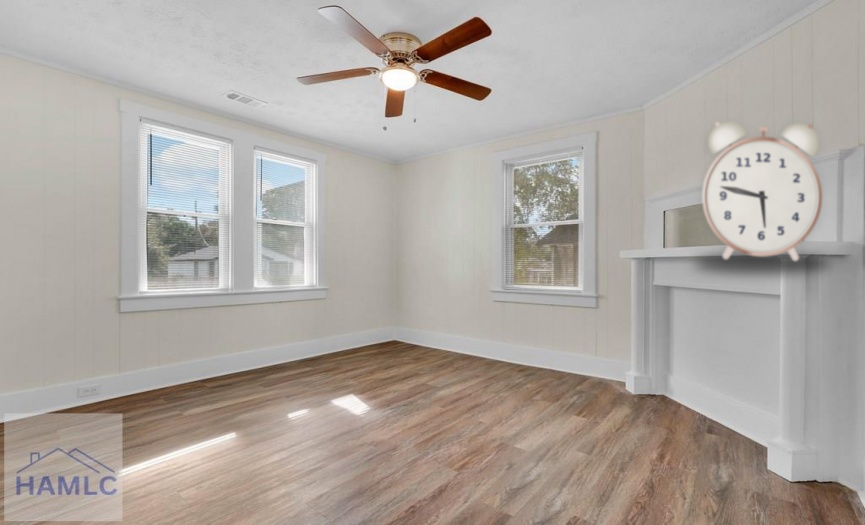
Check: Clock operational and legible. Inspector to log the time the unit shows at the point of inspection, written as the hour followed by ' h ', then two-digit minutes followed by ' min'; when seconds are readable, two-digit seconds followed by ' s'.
5 h 47 min
